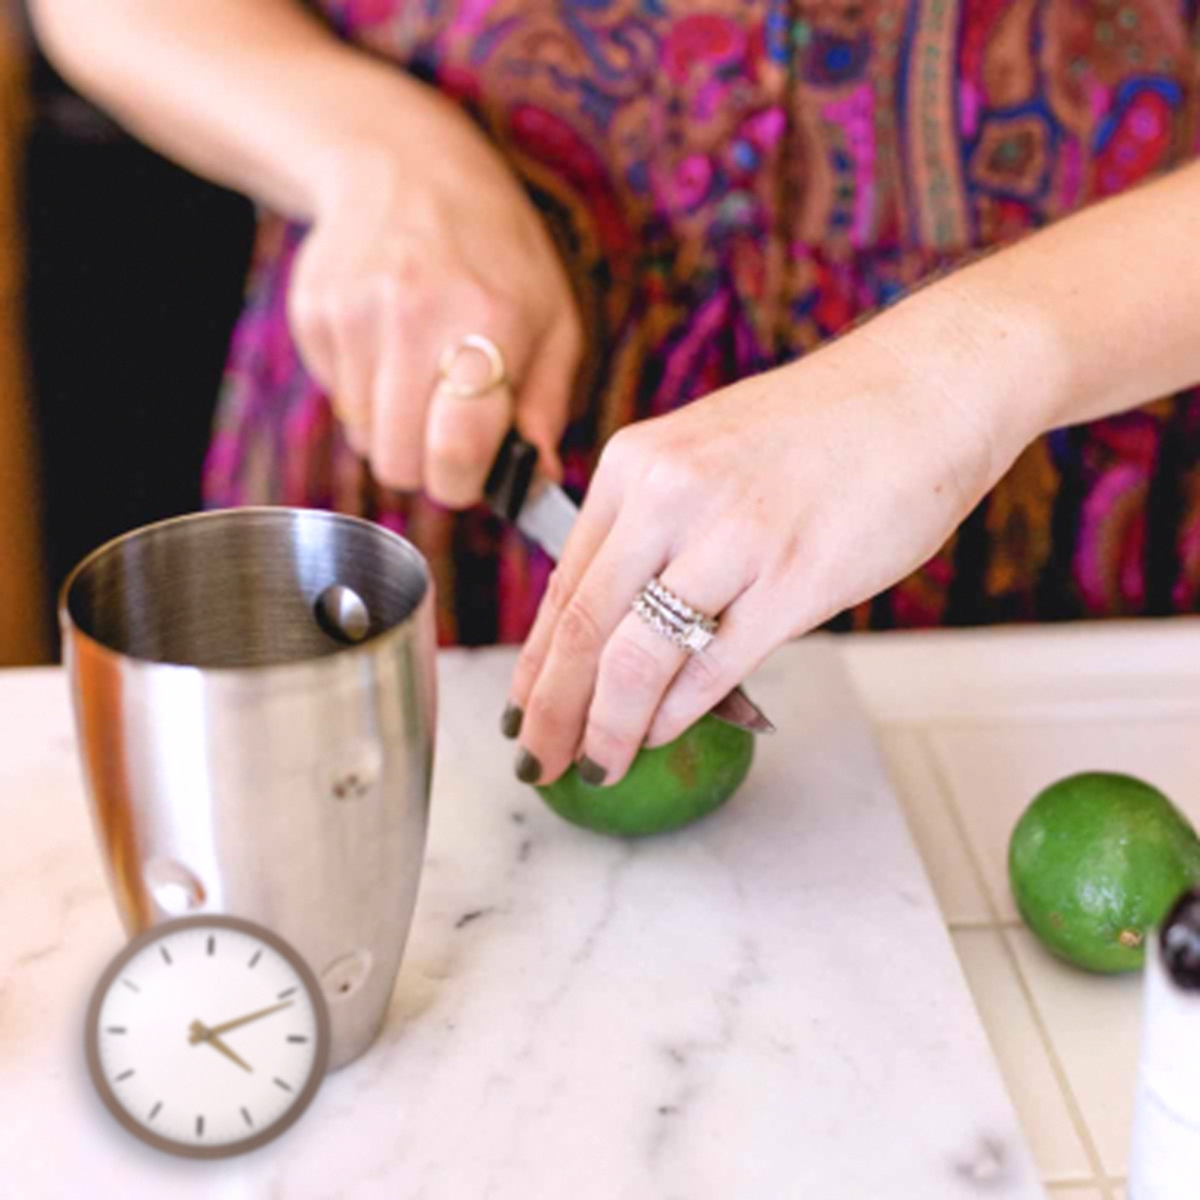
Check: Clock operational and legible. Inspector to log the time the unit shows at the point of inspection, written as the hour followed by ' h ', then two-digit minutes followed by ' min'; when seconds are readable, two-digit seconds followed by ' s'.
4 h 11 min
